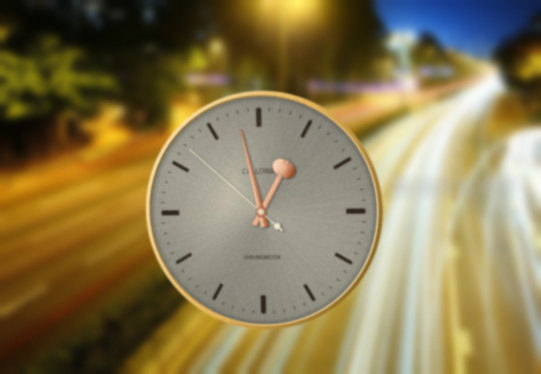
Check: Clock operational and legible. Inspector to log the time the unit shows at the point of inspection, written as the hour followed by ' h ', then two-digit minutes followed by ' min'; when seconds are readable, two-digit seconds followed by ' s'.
12 h 57 min 52 s
